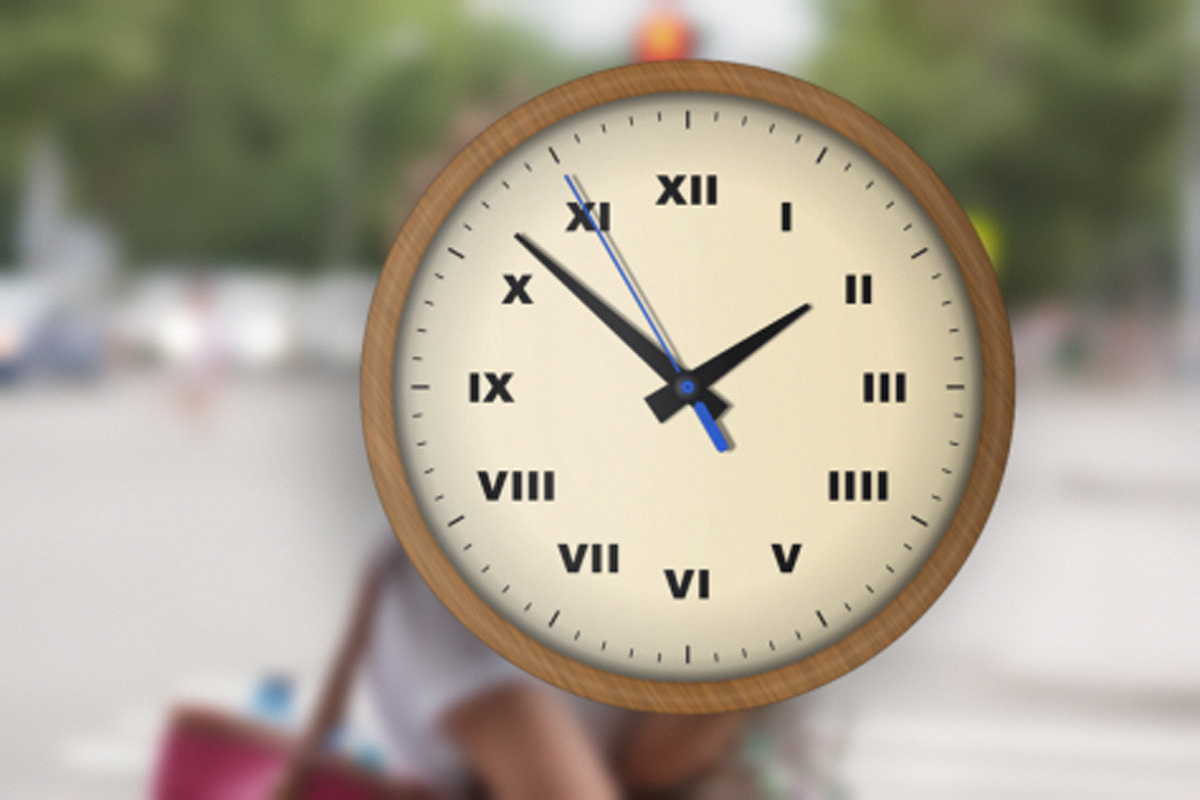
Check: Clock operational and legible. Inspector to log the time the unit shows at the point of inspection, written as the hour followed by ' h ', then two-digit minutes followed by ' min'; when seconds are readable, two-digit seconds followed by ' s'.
1 h 51 min 55 s
